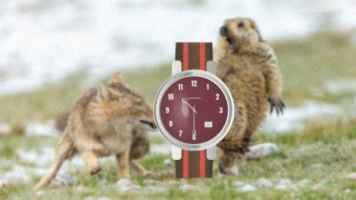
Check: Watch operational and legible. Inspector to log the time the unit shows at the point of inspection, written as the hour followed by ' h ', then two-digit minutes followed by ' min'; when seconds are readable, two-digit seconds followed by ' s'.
10 h 30 min
